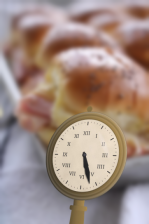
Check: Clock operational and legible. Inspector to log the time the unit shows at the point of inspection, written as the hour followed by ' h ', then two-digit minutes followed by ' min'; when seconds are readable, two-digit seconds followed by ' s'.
5 h 27 min
